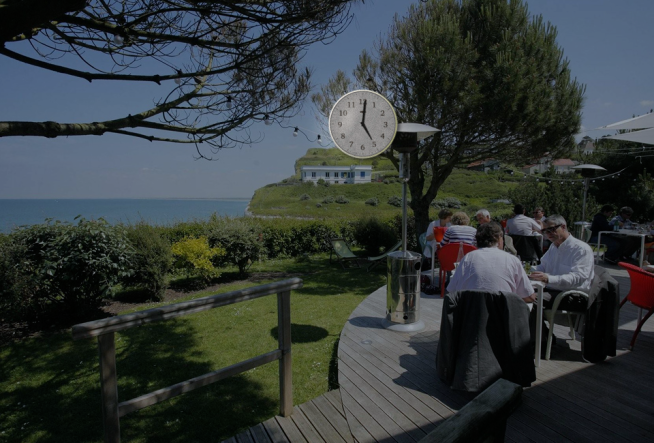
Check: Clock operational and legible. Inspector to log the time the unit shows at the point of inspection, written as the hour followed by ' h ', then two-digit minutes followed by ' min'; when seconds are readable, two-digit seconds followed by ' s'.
5 h 01 min
